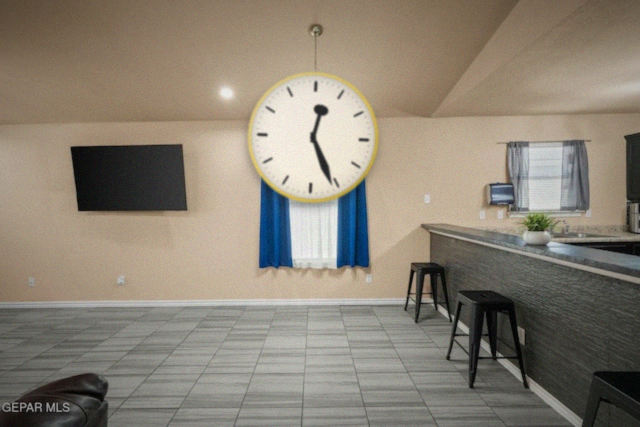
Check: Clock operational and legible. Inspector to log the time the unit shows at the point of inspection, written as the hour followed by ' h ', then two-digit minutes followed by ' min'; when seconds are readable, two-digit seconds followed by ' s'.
12 h 26 min
